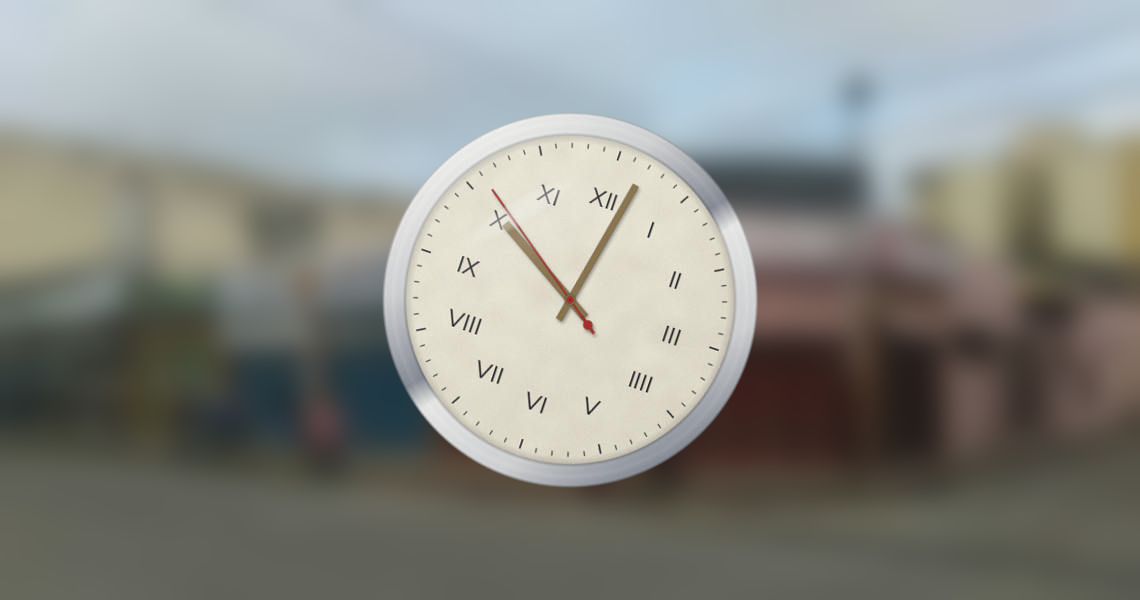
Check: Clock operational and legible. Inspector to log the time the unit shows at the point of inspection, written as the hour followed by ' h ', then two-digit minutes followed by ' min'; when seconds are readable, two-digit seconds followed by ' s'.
10 h 01 min 51 s
